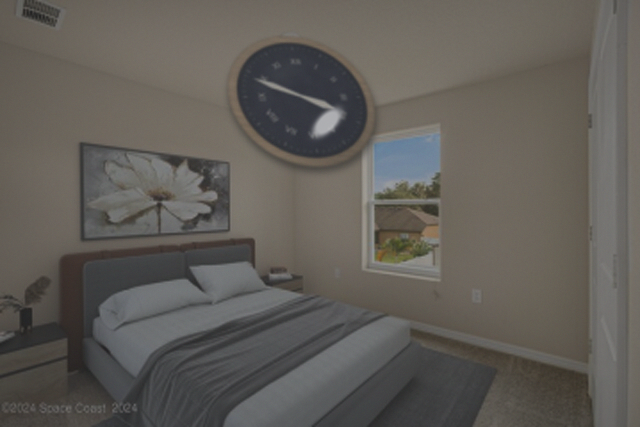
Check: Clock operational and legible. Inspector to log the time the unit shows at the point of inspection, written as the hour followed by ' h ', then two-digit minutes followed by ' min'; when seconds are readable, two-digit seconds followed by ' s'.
3 h 49 min
